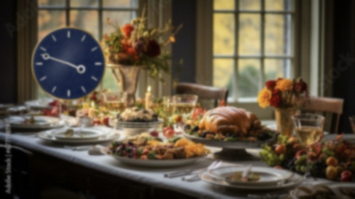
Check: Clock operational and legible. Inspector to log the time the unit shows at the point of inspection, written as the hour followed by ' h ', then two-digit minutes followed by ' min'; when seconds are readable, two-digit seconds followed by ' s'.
3 h 48 min
